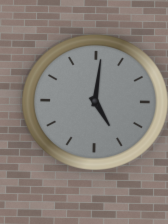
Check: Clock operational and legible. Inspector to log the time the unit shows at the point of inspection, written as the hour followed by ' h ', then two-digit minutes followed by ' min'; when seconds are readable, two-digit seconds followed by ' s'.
5 h 01 min
